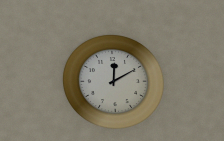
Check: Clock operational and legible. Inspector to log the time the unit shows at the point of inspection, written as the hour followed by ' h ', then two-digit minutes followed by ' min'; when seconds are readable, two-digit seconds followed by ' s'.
12 h 10 min
